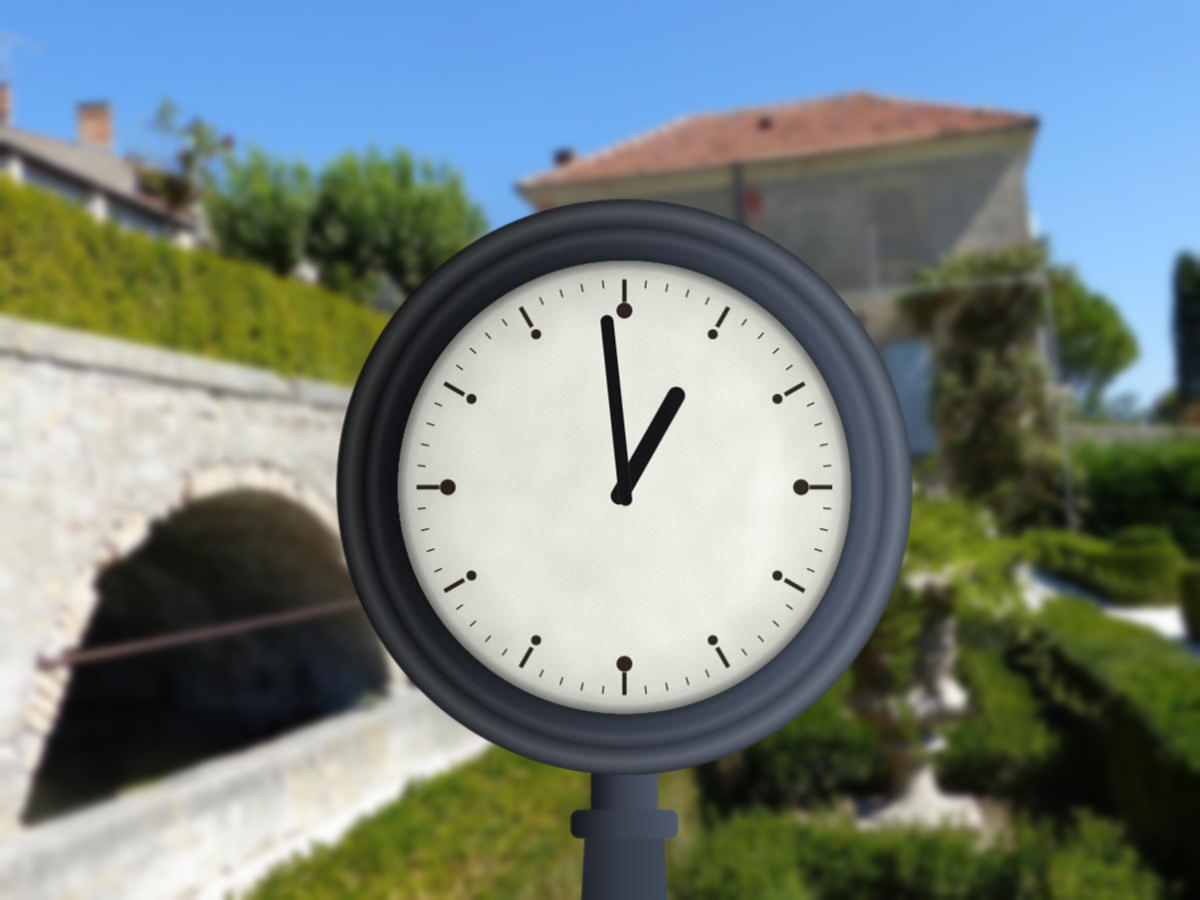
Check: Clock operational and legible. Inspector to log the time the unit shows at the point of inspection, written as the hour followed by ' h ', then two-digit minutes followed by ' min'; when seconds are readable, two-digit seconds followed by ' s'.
12 h 59 min
